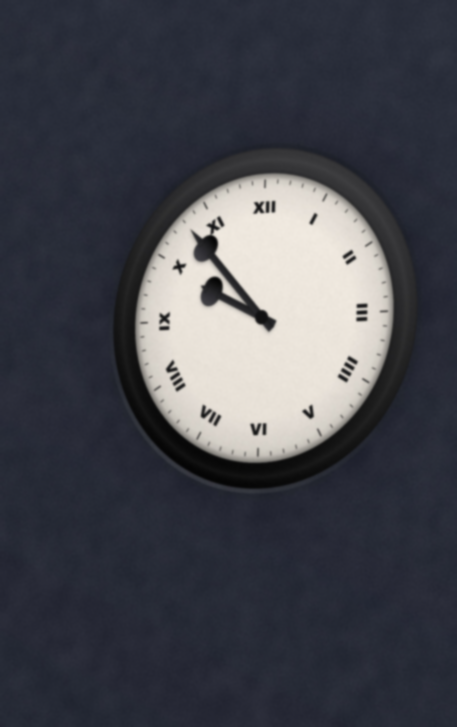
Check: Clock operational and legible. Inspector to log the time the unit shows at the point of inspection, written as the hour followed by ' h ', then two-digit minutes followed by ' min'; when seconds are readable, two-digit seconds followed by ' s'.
9 h 53 min
